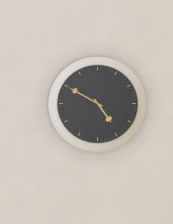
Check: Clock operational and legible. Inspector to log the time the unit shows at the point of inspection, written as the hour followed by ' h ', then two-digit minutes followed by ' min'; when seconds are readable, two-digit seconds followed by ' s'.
4 h 50 min
